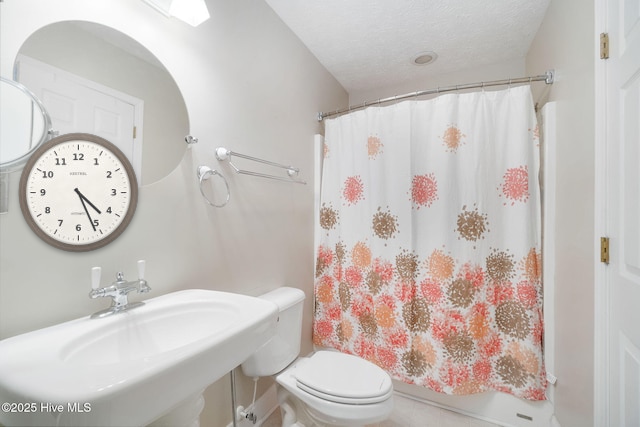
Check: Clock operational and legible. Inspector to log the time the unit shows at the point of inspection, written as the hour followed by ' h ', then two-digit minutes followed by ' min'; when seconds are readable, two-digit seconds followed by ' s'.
4 h 26 min
